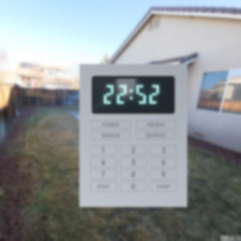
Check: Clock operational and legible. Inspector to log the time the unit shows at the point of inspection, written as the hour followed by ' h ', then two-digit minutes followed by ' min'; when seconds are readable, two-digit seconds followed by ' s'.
22 h 52 min
